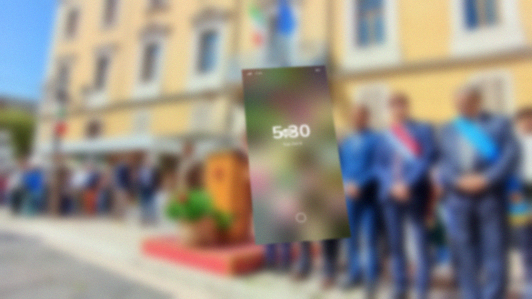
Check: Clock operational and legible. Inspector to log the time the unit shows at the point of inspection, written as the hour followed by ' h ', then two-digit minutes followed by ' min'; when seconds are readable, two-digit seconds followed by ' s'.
5 h 30 min
